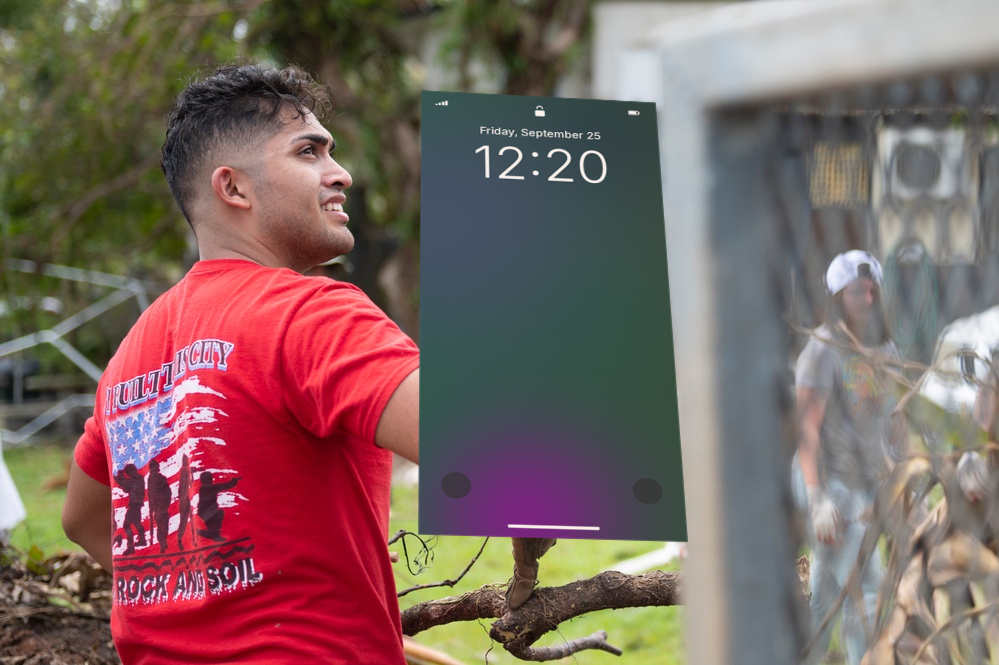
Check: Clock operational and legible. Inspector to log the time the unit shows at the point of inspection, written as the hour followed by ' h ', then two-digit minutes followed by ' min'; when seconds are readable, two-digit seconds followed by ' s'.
12 h 20 min
